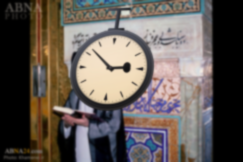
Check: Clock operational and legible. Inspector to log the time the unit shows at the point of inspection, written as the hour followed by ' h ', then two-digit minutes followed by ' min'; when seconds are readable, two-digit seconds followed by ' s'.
2 h 52 min
